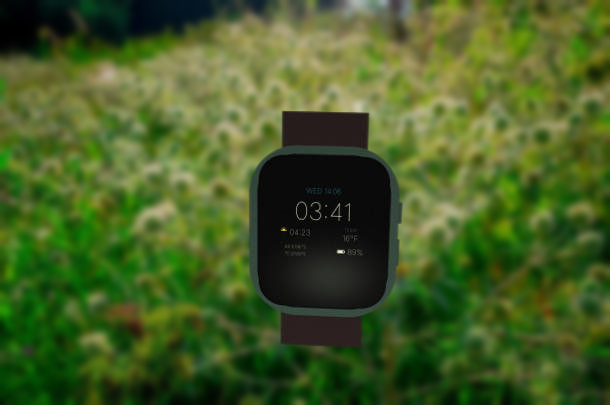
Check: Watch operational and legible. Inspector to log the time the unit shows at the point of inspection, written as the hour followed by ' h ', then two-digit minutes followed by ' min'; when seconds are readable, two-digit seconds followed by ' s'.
3 h 41 min
